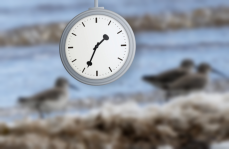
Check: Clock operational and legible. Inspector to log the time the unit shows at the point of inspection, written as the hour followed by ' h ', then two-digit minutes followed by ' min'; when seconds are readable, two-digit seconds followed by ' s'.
1 h 34 min
